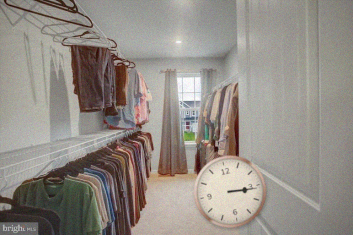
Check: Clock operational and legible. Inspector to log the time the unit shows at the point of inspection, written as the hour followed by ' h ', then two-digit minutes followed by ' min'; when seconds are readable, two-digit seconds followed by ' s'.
3 h 16 min
